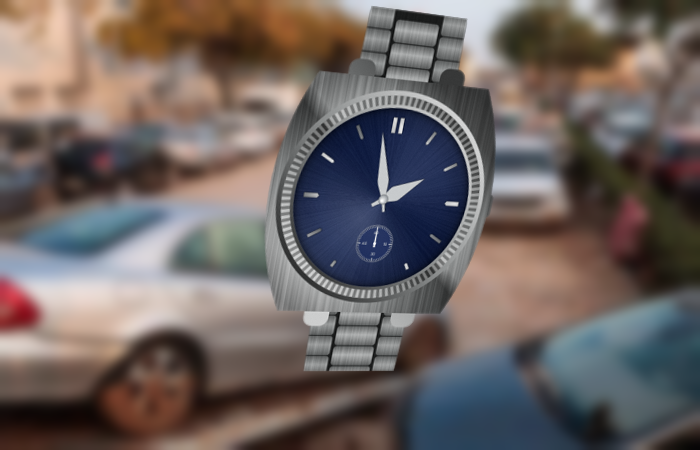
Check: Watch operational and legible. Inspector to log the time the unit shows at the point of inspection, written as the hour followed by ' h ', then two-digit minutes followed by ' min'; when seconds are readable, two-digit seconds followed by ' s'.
1 h 58 min
